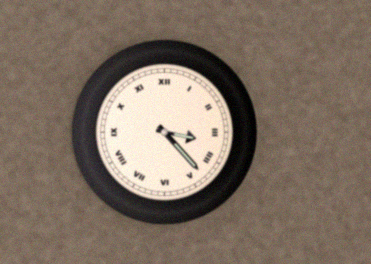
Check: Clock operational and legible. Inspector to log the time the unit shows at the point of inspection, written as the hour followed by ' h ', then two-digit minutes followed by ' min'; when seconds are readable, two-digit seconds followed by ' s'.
3 h 23 min
